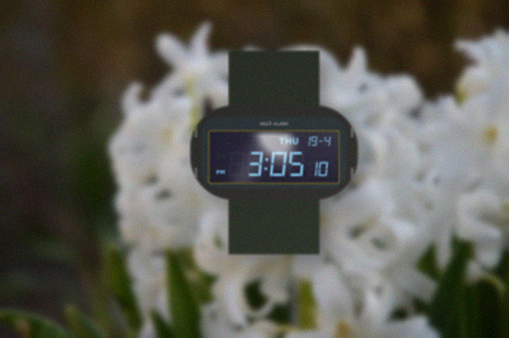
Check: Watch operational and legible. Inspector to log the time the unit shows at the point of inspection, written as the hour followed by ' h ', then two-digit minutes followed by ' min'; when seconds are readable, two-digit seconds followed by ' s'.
3 h 05 min 10 s
